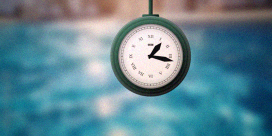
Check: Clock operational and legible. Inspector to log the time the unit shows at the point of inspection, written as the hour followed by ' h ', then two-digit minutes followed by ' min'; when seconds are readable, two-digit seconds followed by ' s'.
1 h 17 min
